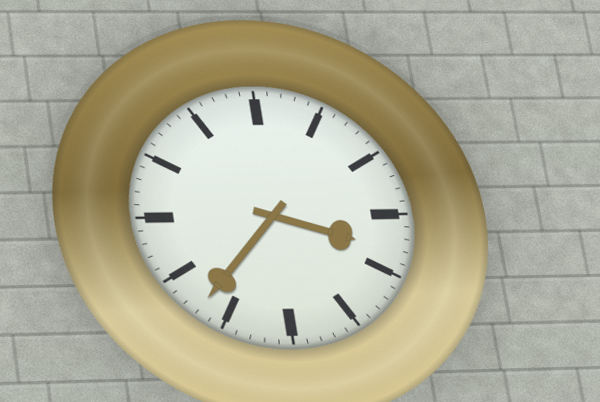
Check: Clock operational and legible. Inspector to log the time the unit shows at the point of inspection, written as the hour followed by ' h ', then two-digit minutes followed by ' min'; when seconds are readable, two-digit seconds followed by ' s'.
3 h 37 min
